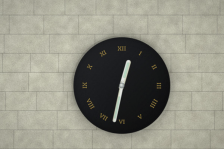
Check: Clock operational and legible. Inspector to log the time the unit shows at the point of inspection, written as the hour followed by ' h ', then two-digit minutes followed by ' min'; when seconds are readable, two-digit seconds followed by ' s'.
12 h 32 min
